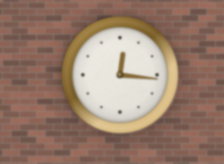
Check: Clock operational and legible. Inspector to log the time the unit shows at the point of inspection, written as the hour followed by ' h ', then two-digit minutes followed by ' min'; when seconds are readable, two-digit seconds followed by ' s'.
12 h 16 min
